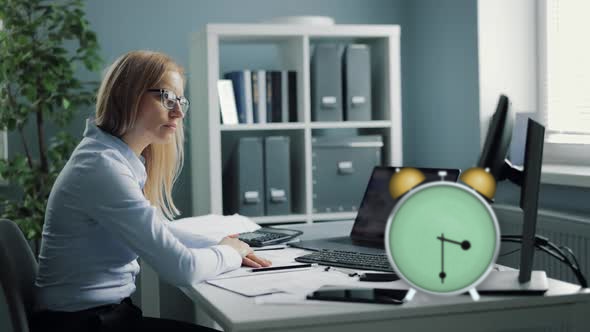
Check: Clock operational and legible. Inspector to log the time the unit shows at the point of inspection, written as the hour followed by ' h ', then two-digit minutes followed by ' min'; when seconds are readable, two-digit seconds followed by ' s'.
3 h 30 min
